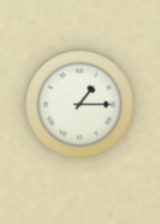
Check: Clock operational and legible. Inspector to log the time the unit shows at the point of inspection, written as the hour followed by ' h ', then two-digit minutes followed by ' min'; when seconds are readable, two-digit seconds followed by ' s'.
1 h 15 min
